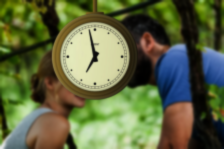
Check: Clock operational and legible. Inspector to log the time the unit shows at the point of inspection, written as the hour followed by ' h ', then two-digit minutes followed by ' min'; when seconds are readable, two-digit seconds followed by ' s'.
6 h 58 min
